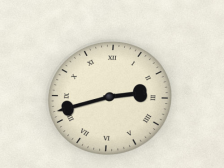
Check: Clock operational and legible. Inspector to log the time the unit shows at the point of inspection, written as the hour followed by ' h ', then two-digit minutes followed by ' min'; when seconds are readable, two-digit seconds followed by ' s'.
2 h 42 min
